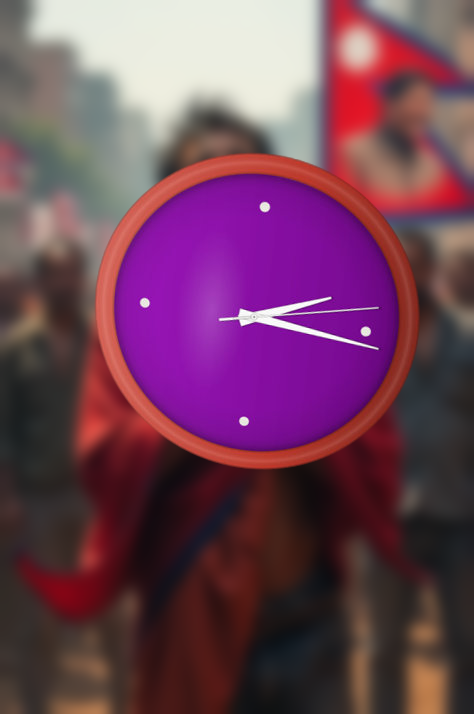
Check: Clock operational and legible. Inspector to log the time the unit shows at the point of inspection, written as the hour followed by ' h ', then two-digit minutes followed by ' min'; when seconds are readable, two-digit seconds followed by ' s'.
2 h 16 min 13 s
